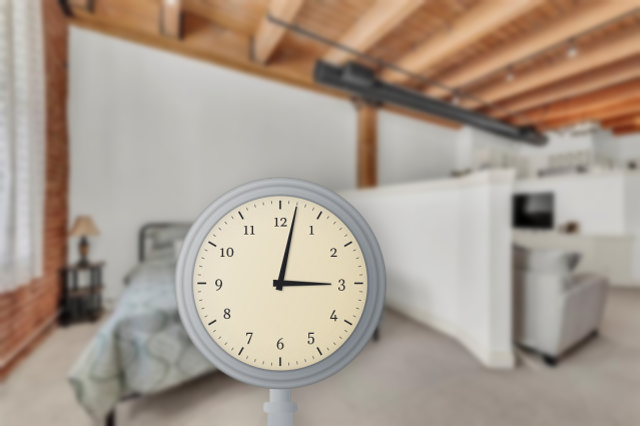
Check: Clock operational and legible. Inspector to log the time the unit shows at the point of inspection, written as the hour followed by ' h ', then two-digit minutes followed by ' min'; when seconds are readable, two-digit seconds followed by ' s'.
3 h 02 min
